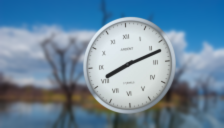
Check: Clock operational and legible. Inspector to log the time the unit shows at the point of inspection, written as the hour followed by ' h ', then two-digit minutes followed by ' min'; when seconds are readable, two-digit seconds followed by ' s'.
8 h 12 min
